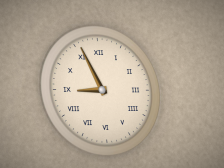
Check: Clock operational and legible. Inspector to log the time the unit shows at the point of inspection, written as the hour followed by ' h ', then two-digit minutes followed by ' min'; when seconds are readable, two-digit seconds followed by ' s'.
8 h 56 min
